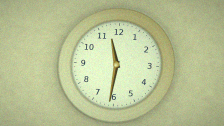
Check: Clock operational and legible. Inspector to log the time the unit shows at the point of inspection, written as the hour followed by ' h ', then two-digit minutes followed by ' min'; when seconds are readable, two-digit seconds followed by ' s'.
11 h 31 min
